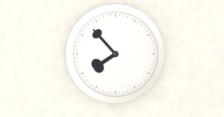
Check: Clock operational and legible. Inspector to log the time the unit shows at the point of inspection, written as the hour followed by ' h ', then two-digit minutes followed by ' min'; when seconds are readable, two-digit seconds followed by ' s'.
7 h 53 min
